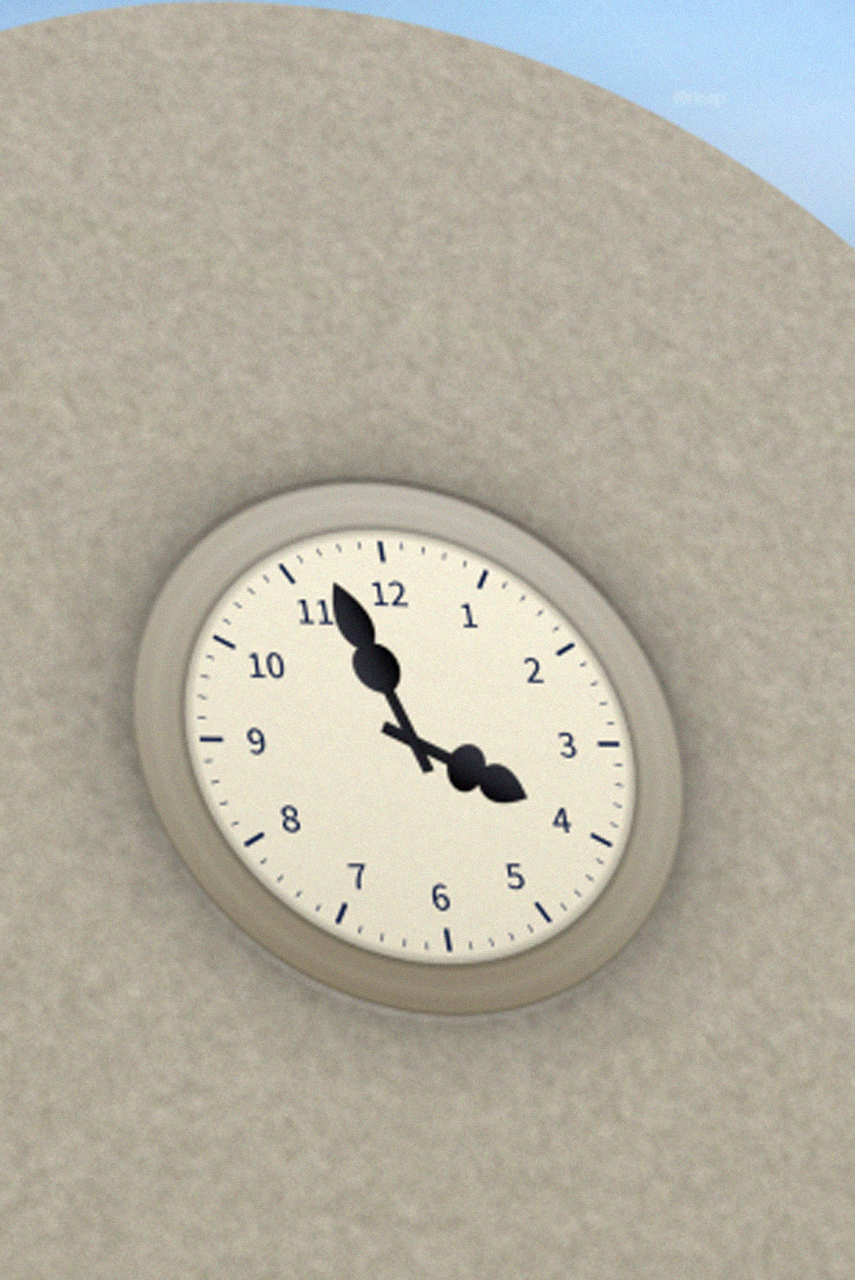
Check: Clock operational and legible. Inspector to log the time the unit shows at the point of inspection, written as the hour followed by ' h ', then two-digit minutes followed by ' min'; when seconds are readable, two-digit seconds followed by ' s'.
3 h 57 min
